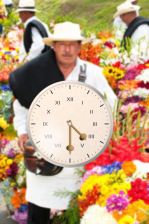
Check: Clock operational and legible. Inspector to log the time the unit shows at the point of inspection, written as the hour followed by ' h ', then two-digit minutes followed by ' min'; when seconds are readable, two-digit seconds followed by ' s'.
4 h 30 min
